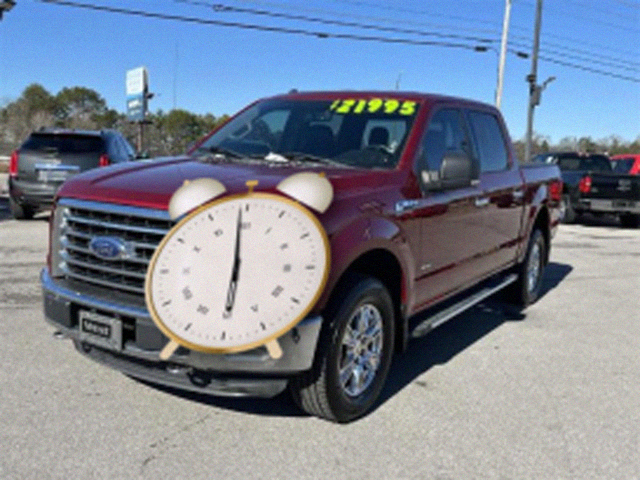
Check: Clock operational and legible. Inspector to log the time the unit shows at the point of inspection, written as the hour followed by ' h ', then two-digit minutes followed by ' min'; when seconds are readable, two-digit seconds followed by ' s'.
5 h 59 min
